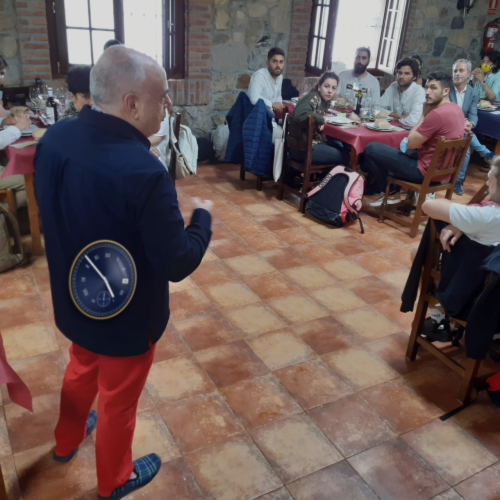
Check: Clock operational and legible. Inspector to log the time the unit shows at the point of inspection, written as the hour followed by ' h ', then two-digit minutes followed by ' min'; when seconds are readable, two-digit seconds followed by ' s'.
4 h 52 min
